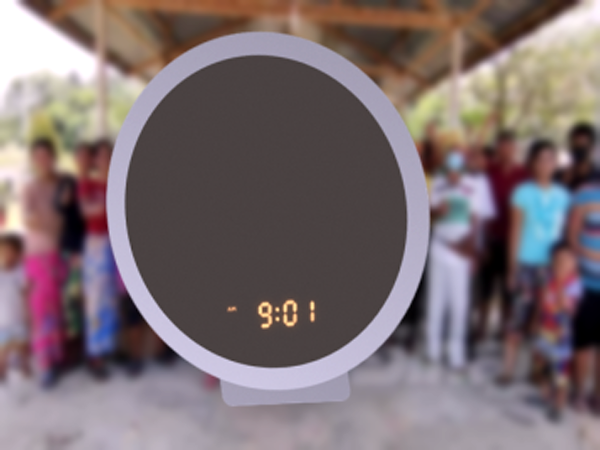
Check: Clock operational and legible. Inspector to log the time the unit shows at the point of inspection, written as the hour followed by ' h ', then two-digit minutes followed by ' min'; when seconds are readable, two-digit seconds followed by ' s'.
9 h 01 min
